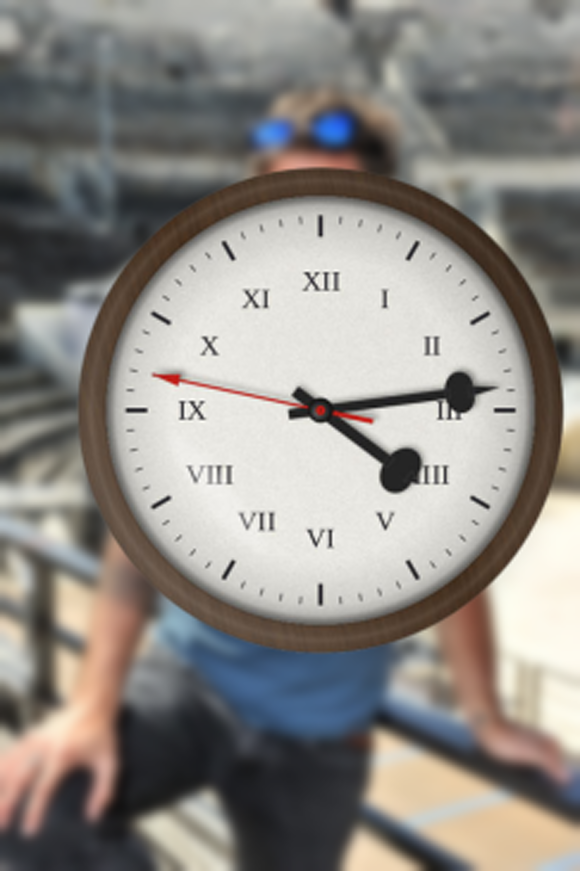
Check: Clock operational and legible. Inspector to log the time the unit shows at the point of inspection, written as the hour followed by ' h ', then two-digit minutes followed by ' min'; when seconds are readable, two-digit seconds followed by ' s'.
4 h 13 min 47 s
